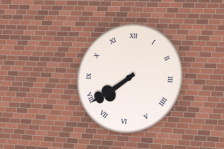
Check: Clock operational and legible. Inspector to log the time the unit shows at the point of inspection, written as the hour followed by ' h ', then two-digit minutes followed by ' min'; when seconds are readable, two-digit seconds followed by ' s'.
7 h 39 min
